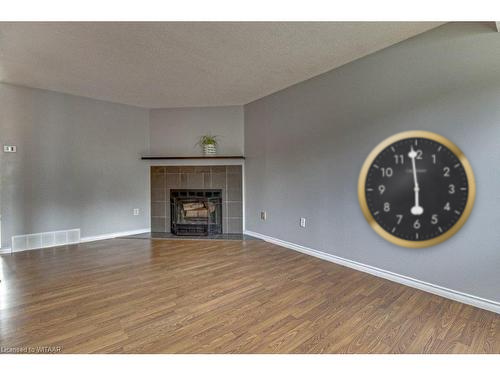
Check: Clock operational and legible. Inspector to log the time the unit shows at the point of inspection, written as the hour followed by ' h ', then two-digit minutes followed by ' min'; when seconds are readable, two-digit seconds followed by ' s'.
5 h 59 min
